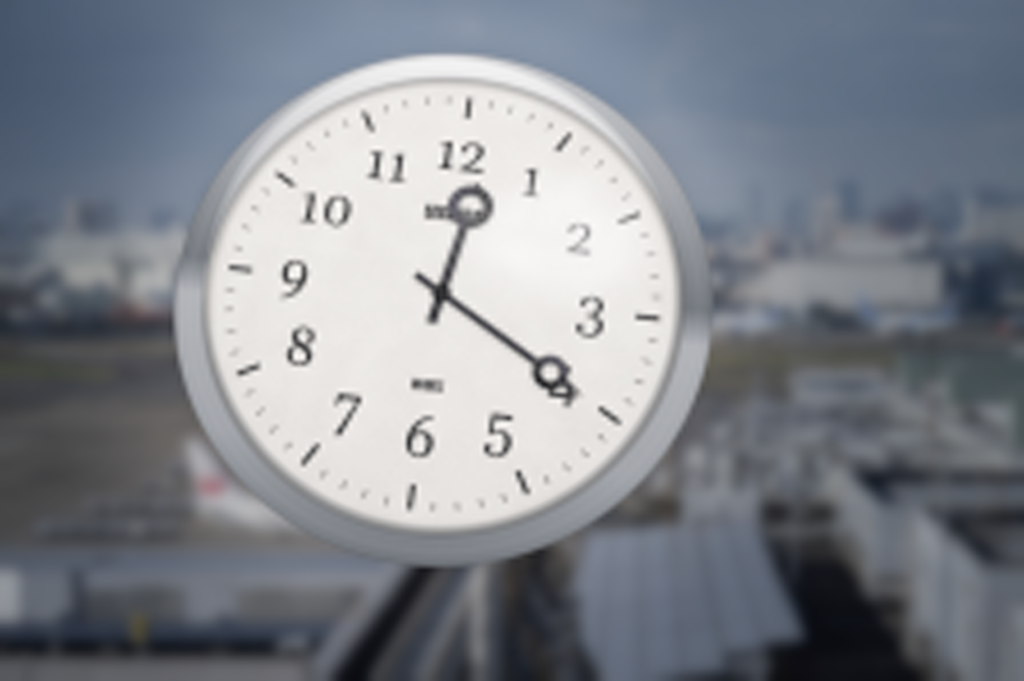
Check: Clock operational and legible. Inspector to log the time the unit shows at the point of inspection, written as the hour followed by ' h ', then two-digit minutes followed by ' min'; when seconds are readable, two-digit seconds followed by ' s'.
12 h 20 min
